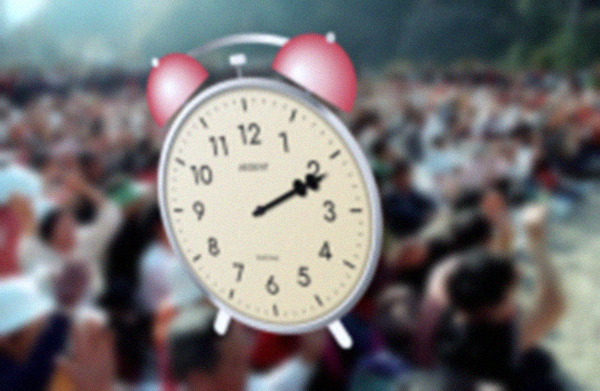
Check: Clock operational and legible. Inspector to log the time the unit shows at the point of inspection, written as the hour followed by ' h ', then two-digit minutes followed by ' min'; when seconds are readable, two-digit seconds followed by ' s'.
2 h 11 min
